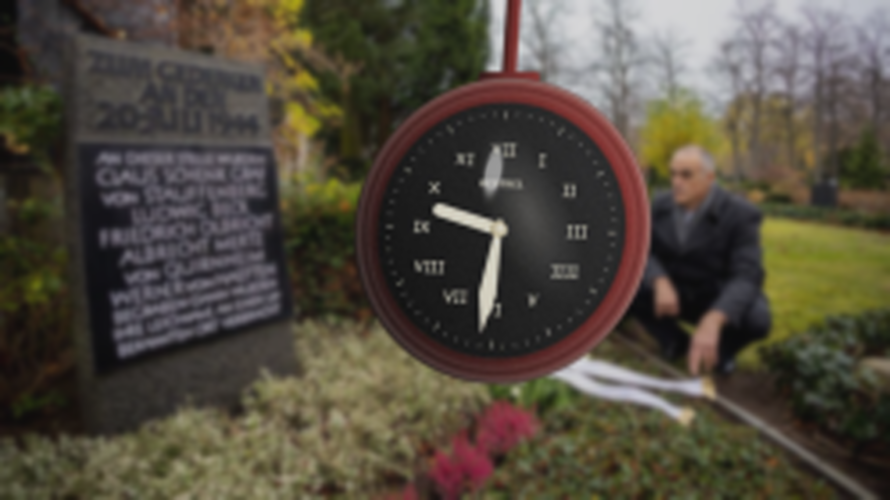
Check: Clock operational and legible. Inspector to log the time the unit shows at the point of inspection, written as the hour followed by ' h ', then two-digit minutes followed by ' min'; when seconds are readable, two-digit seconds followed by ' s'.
9 h 31 min
